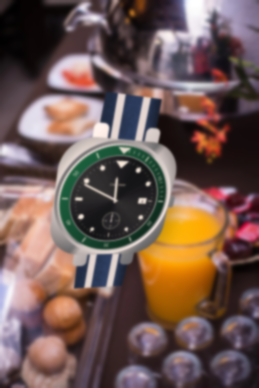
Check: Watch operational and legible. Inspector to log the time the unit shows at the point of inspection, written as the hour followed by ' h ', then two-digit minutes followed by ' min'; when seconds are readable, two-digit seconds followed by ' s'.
11 h 49 min
